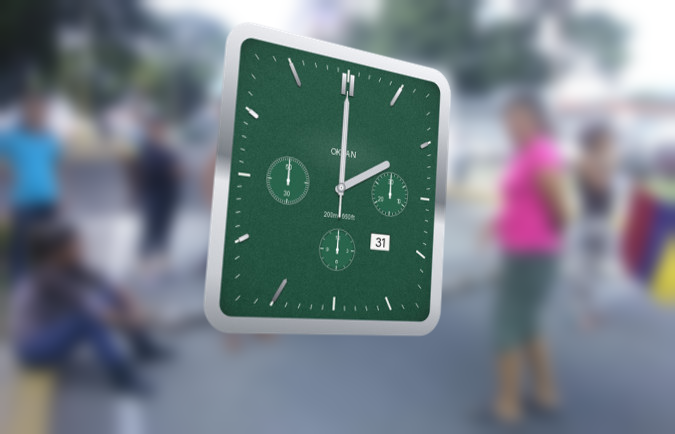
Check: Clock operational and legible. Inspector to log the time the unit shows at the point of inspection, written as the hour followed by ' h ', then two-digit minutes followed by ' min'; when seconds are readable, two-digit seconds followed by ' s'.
2 h 00 min
